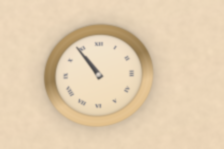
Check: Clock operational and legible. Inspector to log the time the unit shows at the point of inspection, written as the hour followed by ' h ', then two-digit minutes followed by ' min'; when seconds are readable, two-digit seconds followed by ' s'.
10 h 54 min
